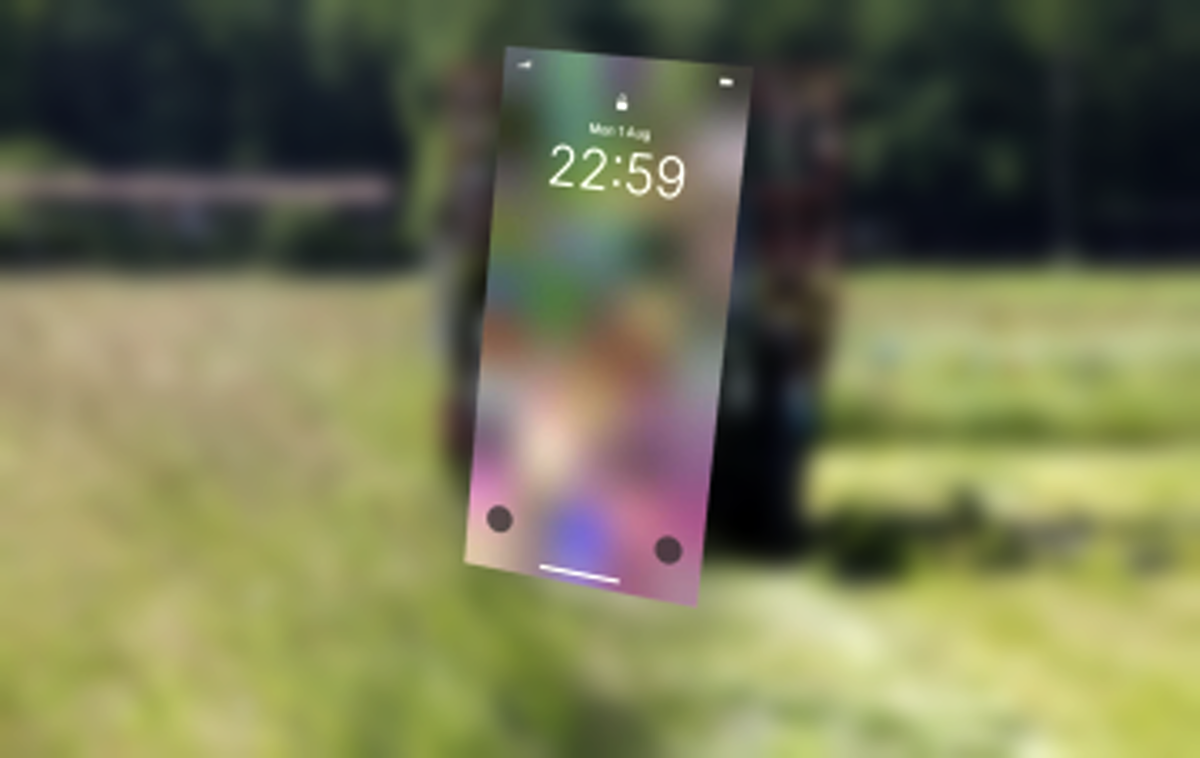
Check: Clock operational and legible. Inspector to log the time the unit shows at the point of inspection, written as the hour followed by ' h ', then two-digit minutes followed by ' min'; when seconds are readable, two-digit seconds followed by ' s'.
22 h 59 min
